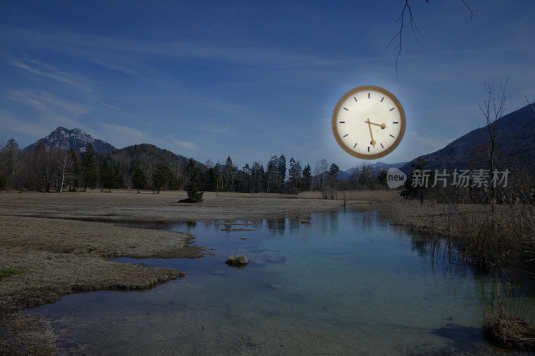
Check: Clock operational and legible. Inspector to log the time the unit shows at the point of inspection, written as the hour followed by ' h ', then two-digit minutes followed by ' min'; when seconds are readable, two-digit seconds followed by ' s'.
3 h 28 min
